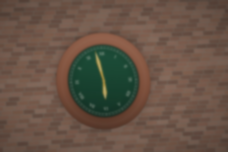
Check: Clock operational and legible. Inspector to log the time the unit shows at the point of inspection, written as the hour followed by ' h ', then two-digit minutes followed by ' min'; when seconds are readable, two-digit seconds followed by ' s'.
5 h 58 min
